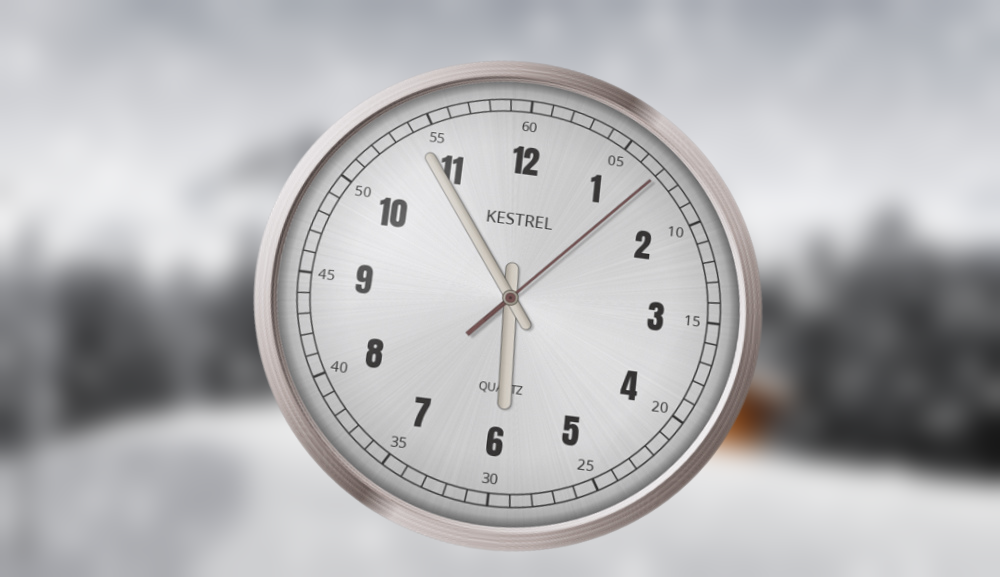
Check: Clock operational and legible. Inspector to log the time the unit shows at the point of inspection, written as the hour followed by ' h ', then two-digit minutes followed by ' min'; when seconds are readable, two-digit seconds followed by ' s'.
5 h 54 min 07 s
